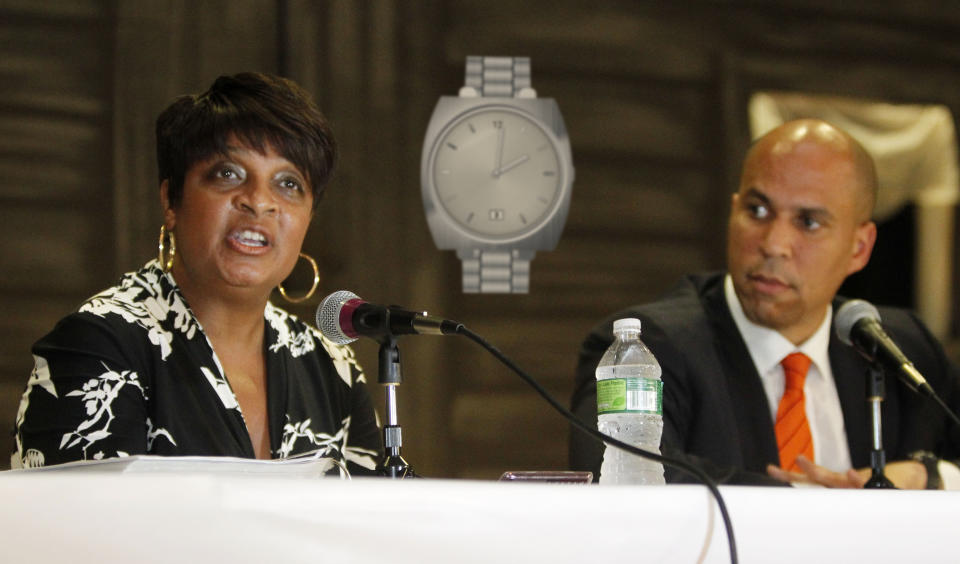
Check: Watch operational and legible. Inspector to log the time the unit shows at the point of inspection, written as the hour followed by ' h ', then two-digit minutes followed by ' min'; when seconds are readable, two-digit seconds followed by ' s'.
2 h 01 min
